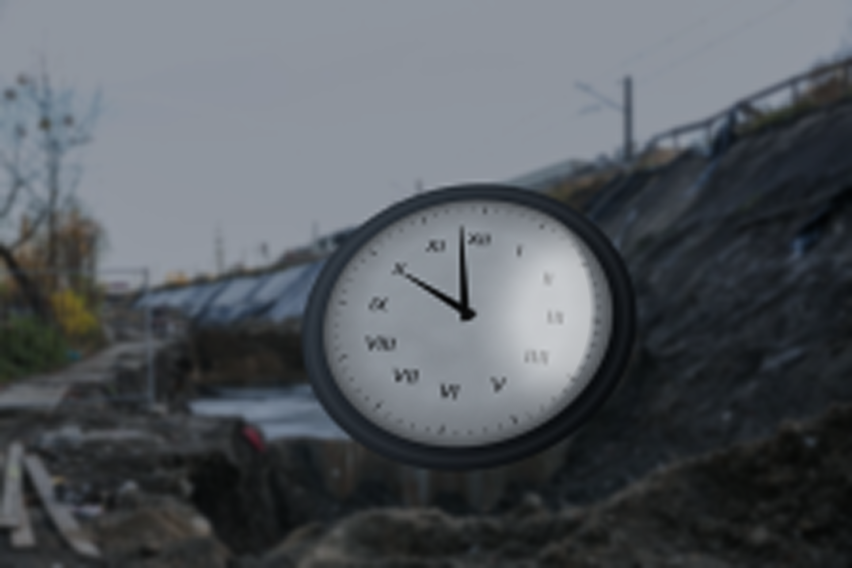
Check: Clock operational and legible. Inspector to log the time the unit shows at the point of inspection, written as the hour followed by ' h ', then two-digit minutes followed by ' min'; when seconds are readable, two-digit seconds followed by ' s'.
9 h 58 min
